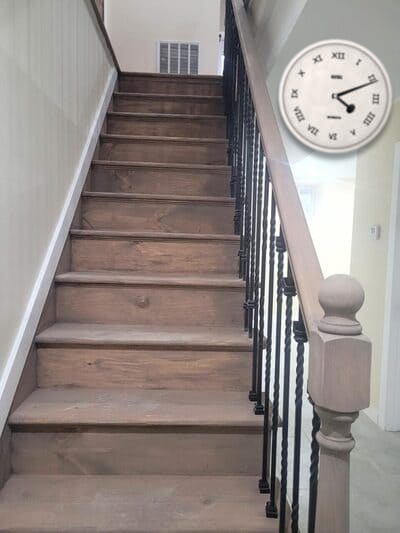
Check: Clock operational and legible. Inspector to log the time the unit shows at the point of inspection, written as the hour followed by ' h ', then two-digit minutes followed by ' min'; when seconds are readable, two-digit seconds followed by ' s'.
4 h 11 min
